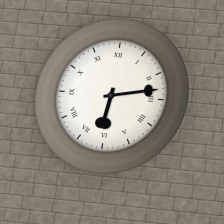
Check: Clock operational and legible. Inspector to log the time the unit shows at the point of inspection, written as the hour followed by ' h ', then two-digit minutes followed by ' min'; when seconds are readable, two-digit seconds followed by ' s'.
6 h 13 min
